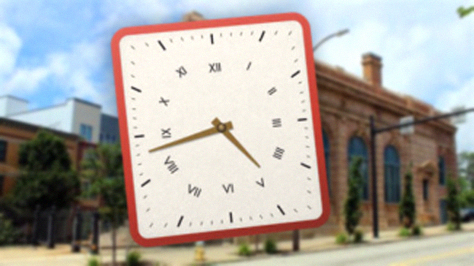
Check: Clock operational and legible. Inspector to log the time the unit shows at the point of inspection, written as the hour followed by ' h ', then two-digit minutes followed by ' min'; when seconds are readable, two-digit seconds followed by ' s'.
4 h 43 min
